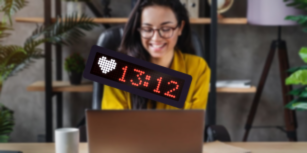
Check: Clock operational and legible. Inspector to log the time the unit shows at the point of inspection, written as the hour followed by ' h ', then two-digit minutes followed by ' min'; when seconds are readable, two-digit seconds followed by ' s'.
13 h 12 min
